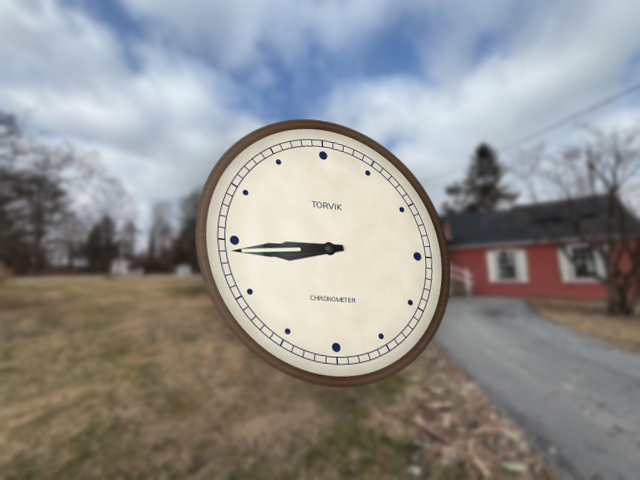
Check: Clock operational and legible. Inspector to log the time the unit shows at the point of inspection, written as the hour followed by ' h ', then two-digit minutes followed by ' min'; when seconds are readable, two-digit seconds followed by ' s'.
8 h 44 min
